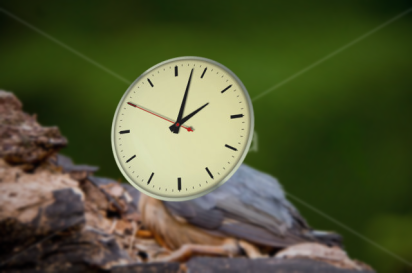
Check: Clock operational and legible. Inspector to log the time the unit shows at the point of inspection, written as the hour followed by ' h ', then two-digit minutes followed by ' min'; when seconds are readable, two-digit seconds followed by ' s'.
2 h 02 min 50 s
